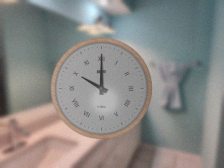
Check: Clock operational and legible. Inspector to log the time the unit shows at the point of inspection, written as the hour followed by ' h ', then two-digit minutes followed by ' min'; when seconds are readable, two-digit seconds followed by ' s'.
10 h 00 min
